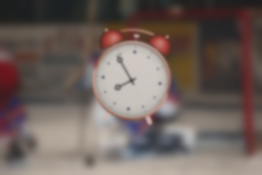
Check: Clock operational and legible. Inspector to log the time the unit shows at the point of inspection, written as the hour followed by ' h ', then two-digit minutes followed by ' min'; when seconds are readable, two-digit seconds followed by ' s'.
7 h 54 min
